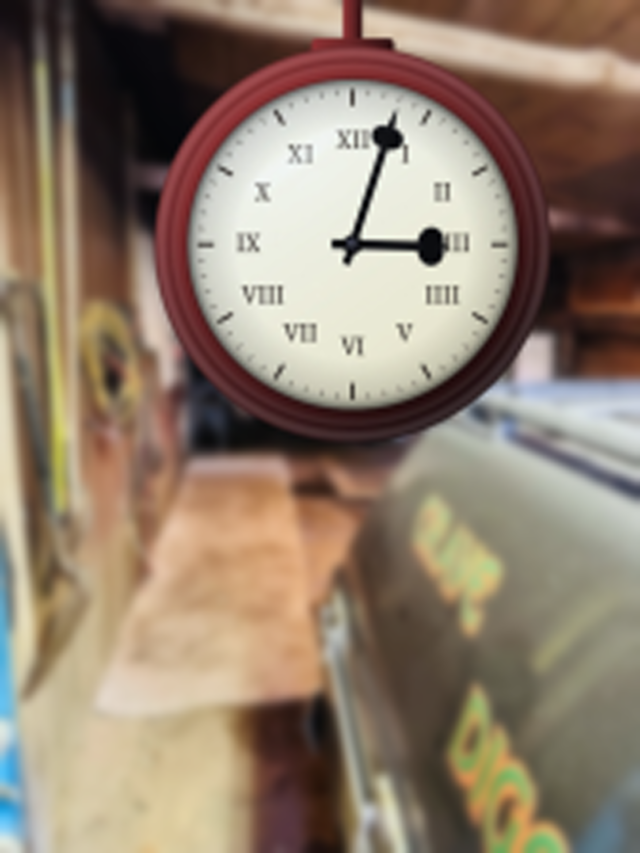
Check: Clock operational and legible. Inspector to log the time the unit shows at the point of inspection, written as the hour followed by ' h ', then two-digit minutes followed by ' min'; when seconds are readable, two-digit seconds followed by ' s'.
3 h 03 min
